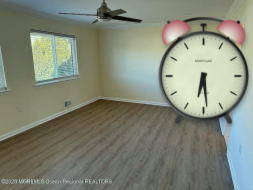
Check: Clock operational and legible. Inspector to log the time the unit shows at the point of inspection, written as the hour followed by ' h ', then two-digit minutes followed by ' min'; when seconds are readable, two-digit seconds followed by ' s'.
6 h 29 min
